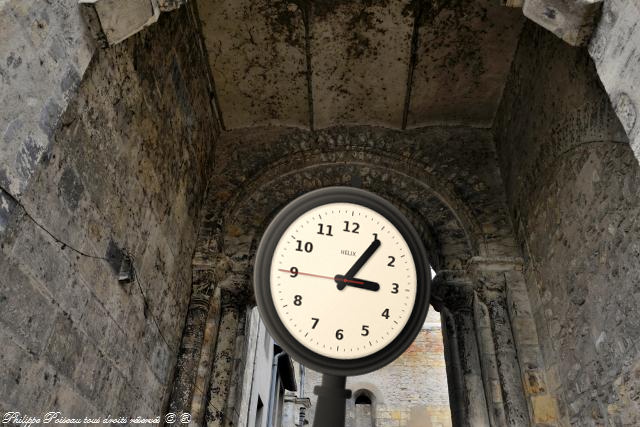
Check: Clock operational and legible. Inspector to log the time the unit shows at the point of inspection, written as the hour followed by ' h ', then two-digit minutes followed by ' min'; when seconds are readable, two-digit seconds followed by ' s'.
3 h 05 min 45 s
